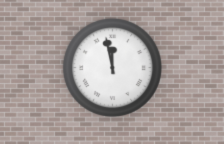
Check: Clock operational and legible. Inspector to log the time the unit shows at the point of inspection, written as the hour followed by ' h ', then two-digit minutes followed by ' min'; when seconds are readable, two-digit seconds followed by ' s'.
11 h 58 min
